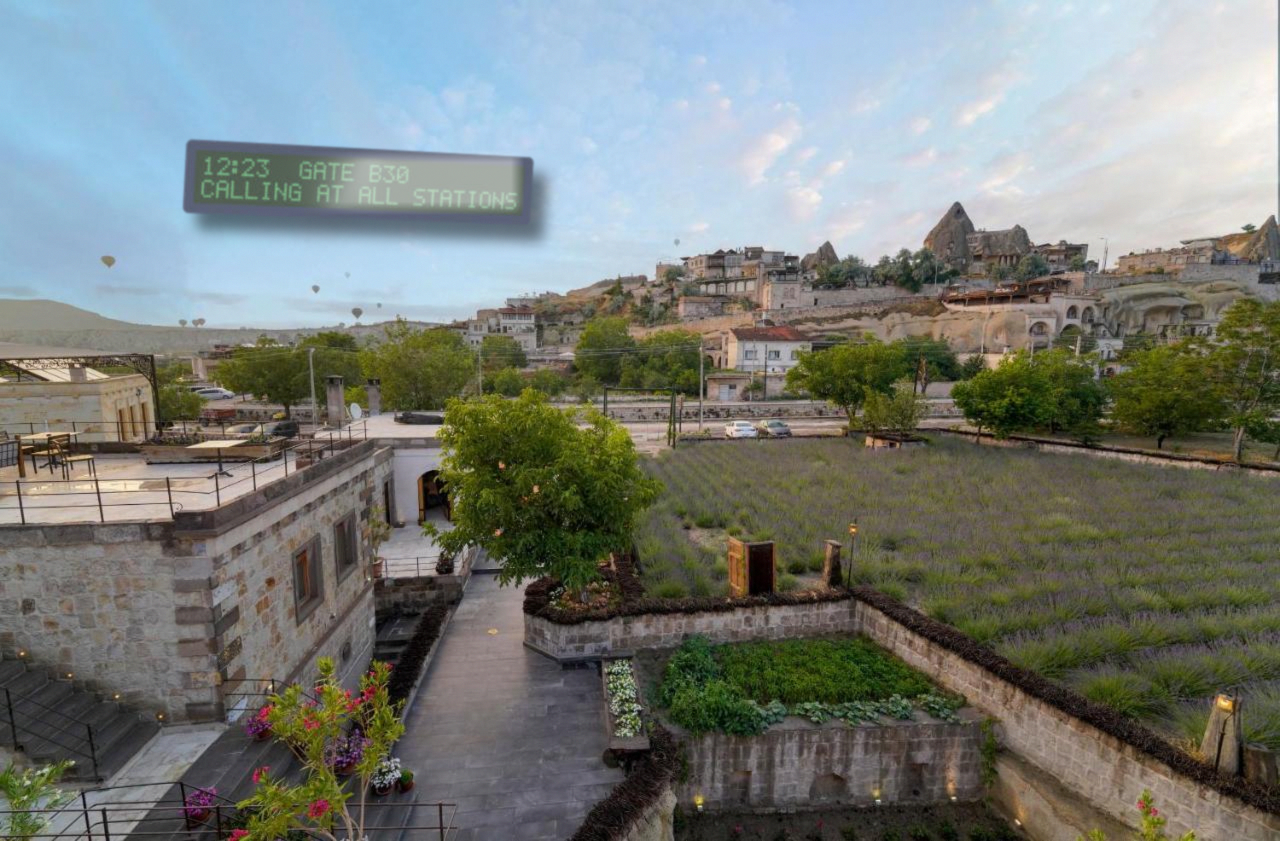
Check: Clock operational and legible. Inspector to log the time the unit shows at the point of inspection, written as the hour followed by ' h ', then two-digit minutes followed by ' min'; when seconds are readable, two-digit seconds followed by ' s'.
12 h 23 min
